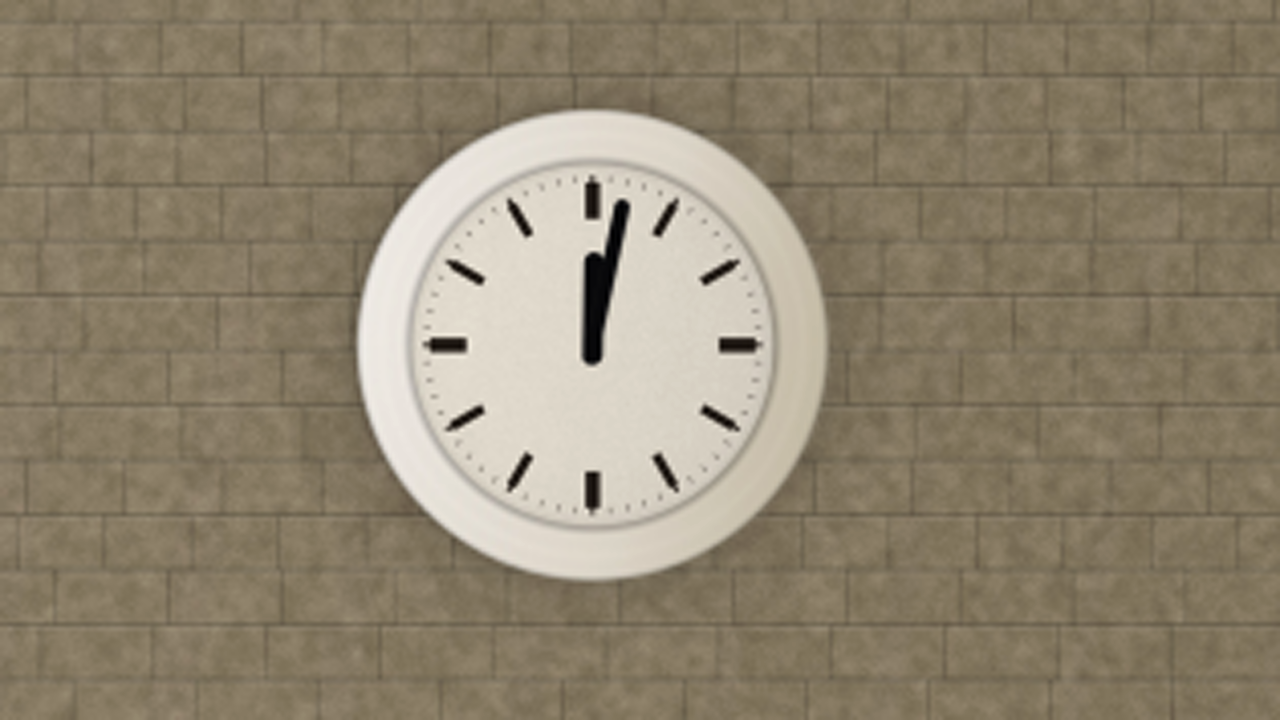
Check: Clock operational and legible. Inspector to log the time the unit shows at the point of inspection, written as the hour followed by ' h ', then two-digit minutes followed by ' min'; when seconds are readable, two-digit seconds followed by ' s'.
12 h 02 min
